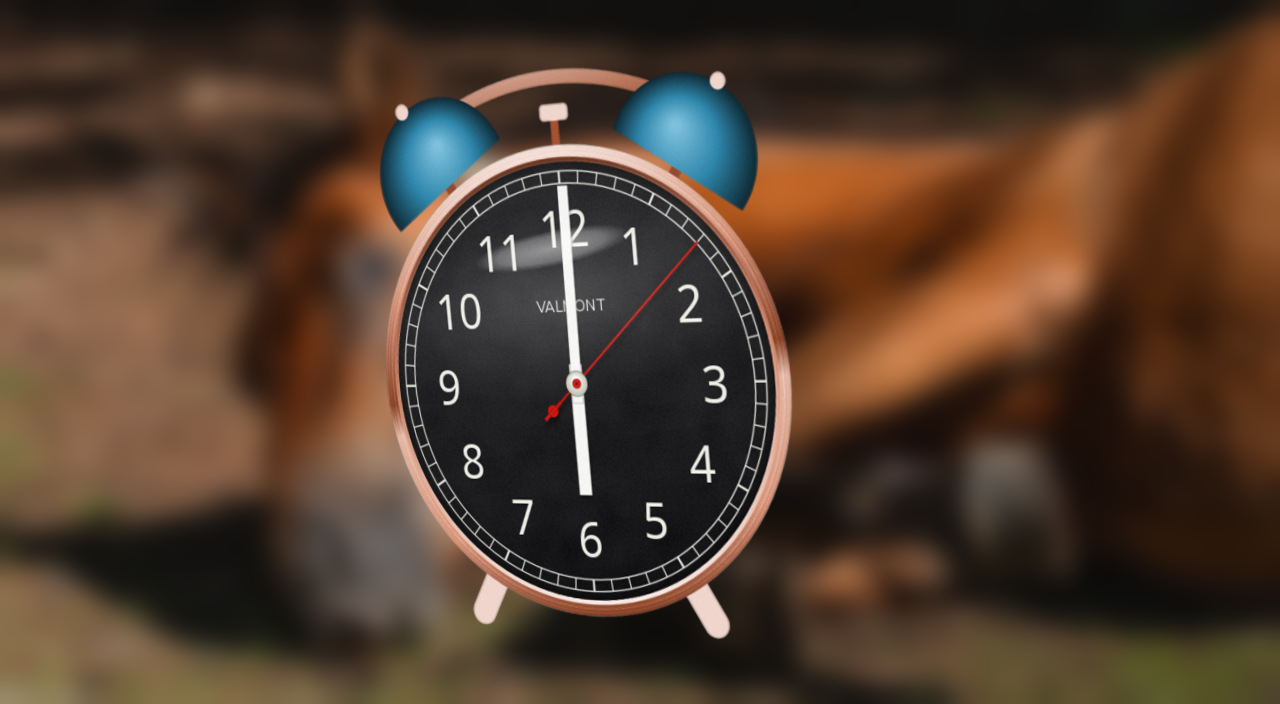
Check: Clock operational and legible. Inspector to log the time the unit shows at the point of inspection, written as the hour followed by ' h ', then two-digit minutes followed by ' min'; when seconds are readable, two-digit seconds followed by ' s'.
6 h 00 min 08 s
